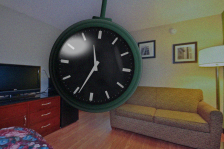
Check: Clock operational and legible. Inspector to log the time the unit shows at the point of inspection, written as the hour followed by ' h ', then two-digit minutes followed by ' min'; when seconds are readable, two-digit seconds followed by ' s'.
11 h 34 min
